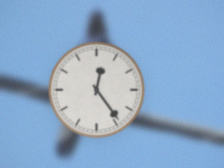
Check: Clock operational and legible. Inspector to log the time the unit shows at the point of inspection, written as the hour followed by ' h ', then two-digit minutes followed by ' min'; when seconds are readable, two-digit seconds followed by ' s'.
12 h 24 min
